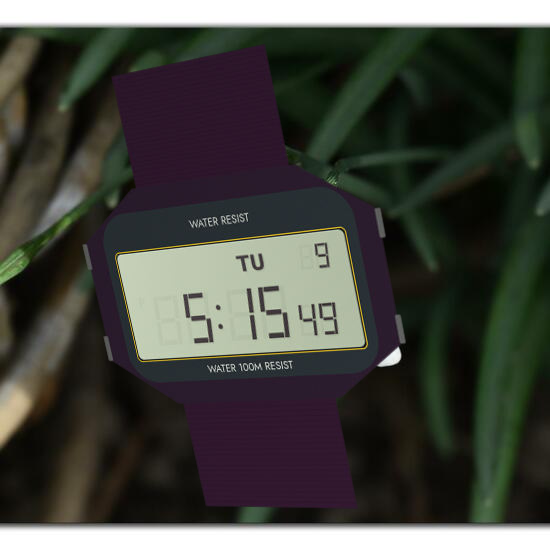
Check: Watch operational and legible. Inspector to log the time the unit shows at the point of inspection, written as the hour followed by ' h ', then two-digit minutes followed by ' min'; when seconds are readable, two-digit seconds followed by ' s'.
5 h 15 min 49 s
